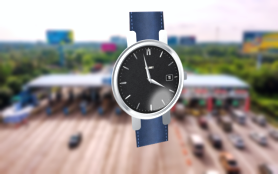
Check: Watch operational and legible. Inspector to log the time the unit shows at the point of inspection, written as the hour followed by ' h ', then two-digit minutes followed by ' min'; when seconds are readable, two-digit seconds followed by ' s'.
3 h 58 min
